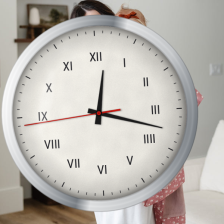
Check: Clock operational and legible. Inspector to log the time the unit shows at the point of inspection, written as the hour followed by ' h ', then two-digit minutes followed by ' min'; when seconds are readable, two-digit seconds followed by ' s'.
12 h 17 min 44 s
